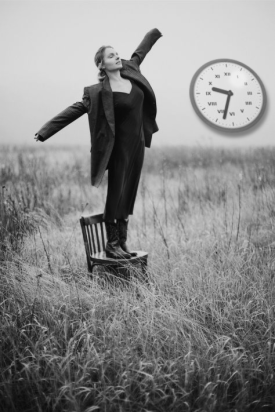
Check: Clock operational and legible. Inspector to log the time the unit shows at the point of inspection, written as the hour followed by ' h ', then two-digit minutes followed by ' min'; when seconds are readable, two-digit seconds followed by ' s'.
9 h 33 min
